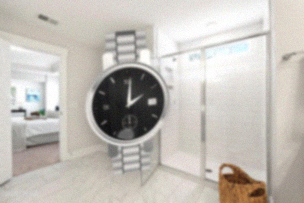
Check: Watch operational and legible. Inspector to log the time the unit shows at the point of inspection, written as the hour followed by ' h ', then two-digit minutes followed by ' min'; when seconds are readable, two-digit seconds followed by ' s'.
2 h 01 min
